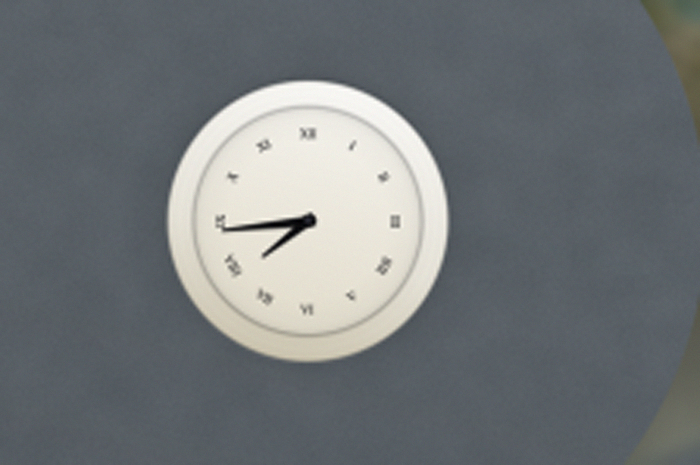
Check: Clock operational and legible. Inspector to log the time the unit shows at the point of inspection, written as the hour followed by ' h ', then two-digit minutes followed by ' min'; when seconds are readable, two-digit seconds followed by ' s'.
7 h 44 min
